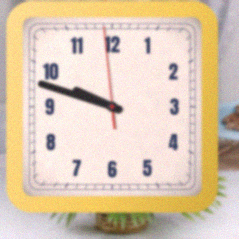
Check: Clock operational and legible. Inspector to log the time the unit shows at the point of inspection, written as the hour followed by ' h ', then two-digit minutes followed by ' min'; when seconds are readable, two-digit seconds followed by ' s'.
9 h 47 min 59 s
